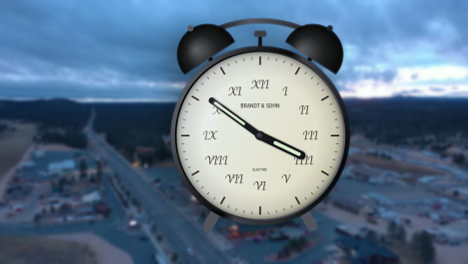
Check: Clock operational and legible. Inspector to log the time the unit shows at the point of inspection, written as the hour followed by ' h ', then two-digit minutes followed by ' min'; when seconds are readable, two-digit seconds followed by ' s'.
3 h 51 min
